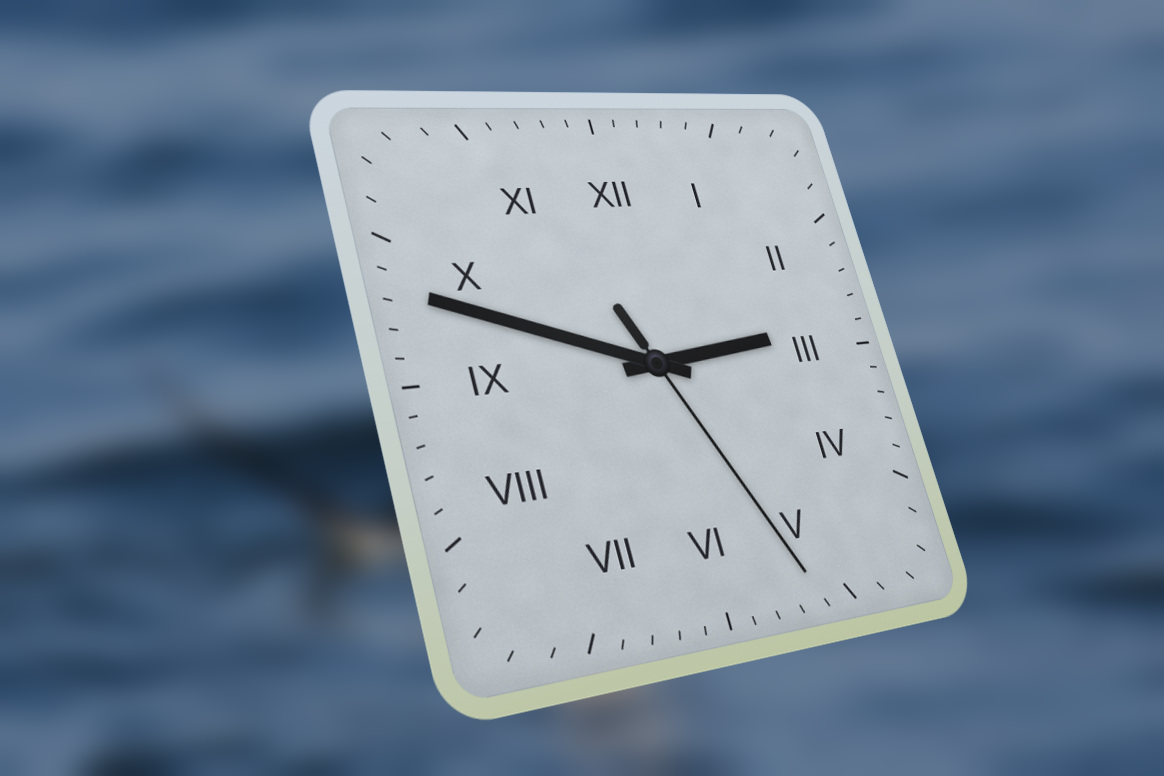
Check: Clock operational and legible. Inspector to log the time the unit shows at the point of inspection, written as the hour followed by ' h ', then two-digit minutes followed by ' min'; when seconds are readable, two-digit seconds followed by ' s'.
2 h 48 min 26 s
